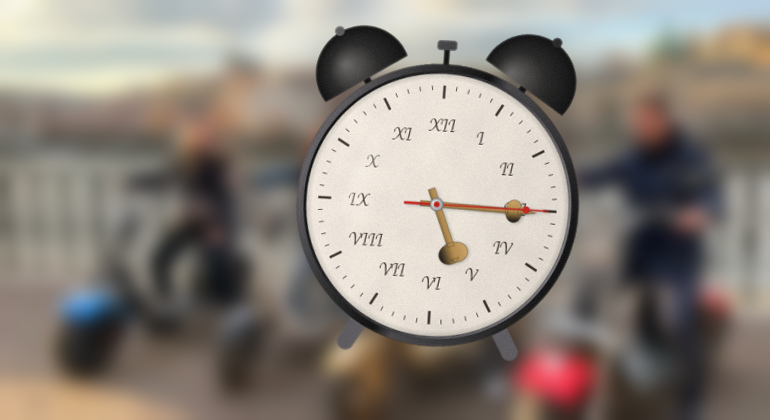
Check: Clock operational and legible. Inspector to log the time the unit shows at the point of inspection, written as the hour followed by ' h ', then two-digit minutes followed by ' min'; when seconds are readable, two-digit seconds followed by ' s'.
5 h 15 min 15 s
